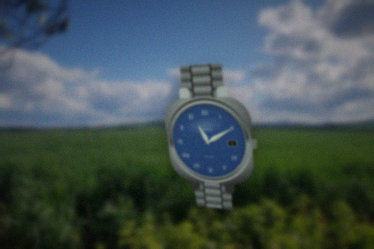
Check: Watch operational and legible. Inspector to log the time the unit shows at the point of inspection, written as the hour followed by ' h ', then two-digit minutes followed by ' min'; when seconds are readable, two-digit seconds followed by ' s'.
11 h 10 min
